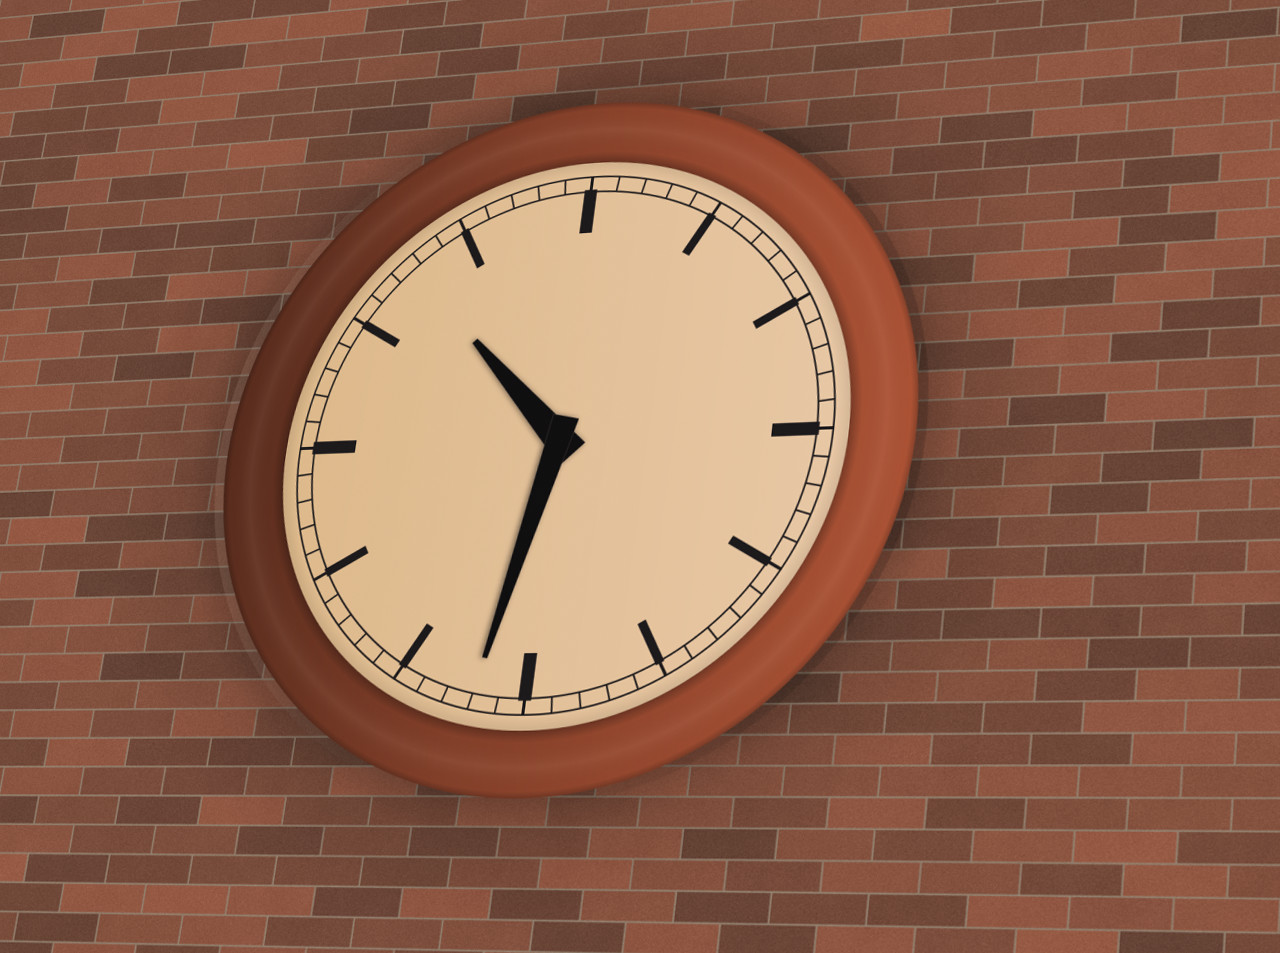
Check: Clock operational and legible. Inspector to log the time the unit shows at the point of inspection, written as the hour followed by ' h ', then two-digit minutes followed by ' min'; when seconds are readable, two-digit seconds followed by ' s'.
10 h 32 min
